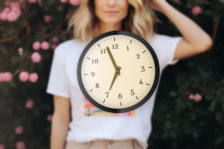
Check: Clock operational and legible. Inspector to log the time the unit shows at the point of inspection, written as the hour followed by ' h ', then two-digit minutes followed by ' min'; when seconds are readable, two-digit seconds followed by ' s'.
6 h 57 min
